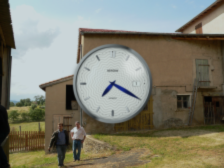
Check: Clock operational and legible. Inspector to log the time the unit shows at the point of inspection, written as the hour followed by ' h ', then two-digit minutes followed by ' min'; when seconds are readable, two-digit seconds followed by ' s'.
7 h 20 min
